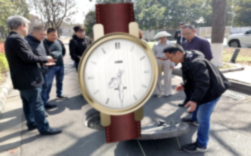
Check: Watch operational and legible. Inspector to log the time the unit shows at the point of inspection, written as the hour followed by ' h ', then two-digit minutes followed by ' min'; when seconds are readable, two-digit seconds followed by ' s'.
7 h 30 min
